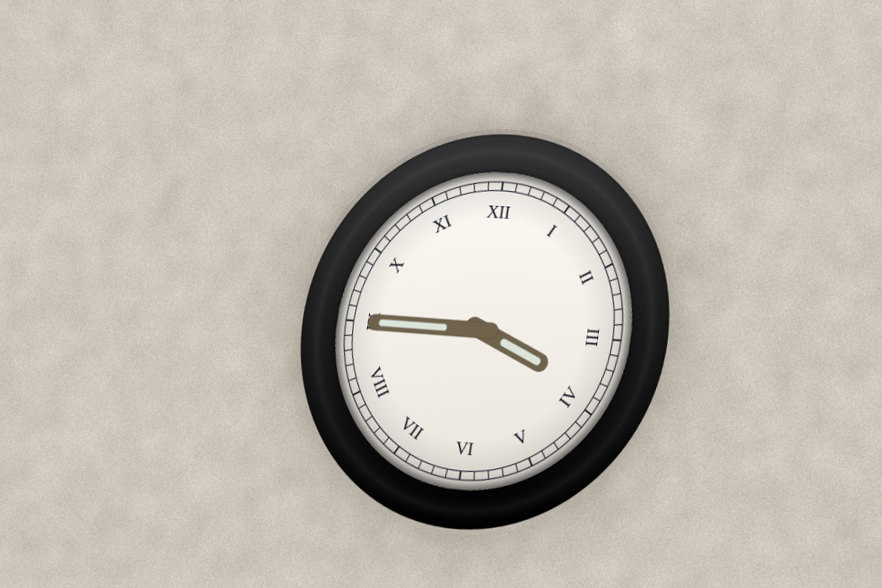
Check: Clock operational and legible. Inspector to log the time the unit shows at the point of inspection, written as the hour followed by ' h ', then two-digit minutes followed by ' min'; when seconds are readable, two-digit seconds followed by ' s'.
3 h 45 min
